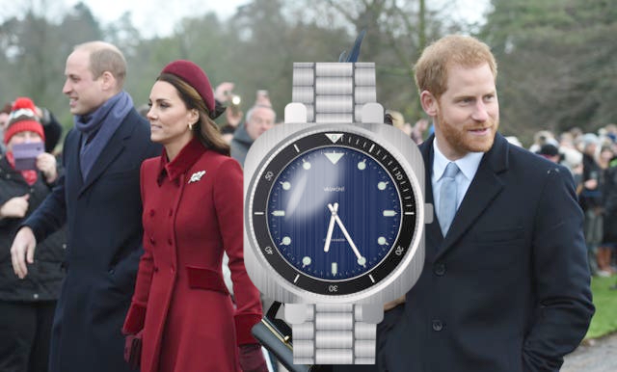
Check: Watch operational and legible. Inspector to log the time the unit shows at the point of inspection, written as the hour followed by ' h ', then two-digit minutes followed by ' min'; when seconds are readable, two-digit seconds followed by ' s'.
6 h 25 min
